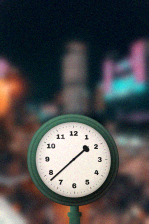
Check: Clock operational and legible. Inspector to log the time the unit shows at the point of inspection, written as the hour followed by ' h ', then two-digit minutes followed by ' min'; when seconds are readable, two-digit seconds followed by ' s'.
1 h 38 min
